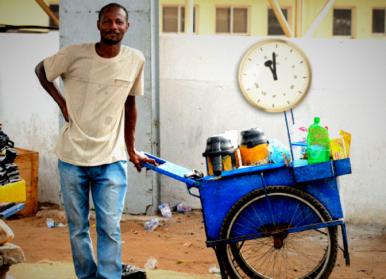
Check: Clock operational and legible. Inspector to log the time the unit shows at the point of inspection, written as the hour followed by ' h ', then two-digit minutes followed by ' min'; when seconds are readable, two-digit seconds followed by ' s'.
10 h 59 min
